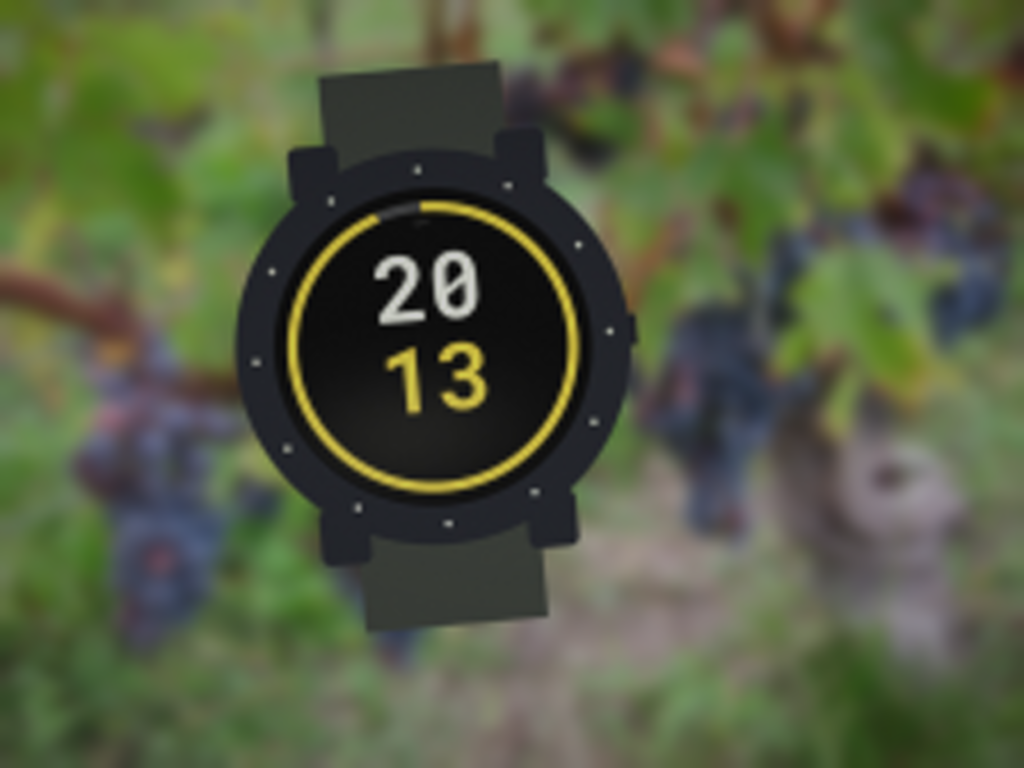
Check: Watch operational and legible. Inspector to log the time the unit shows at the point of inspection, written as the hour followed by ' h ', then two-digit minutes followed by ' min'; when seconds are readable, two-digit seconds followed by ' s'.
20 h 13 min
